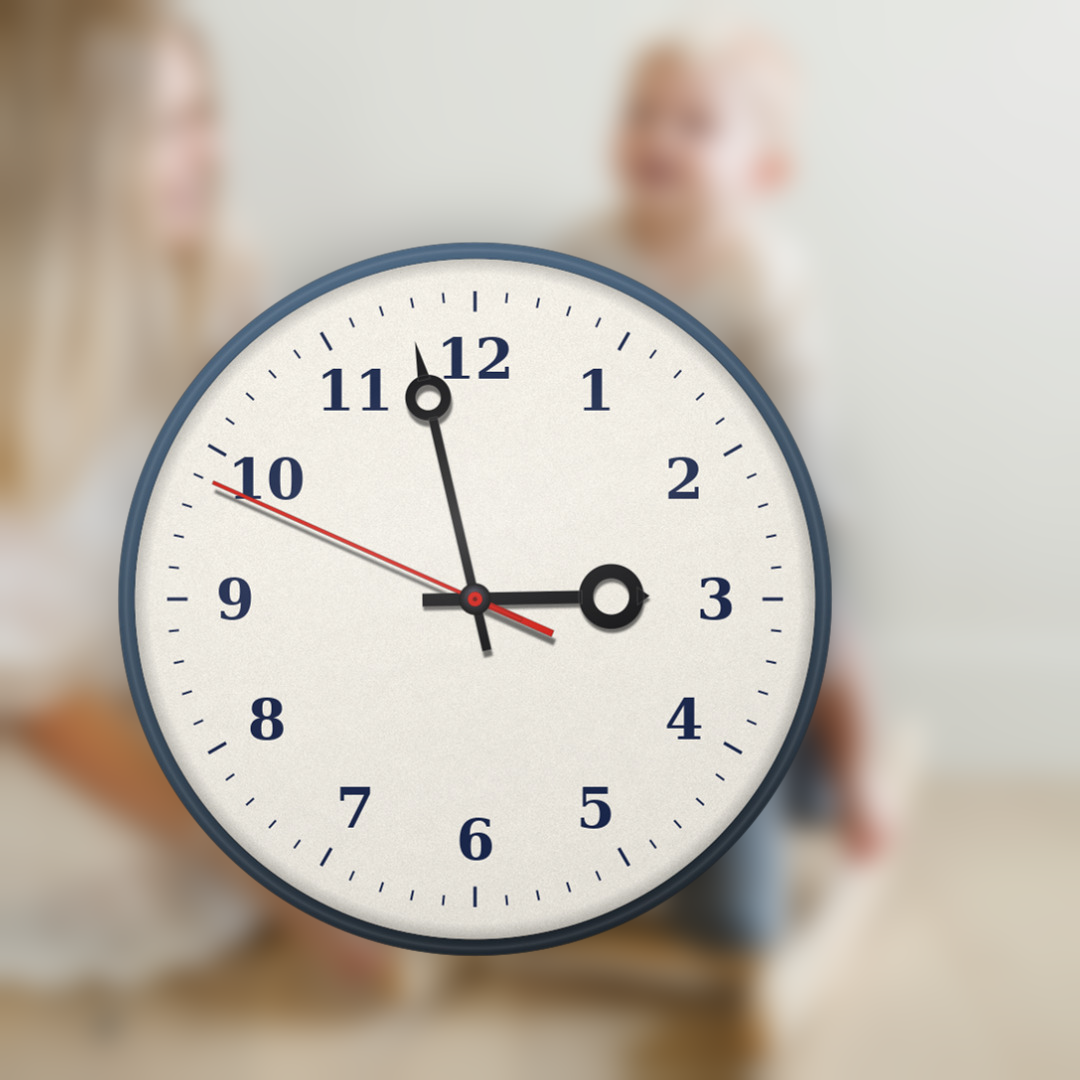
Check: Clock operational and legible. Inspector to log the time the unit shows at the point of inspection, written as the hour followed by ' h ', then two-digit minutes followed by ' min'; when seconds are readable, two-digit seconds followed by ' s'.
2 h 57 min 49 s
